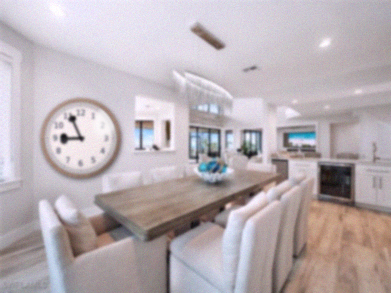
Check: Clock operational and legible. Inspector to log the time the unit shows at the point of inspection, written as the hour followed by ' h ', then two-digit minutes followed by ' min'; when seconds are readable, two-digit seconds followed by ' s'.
8 h 56 min
